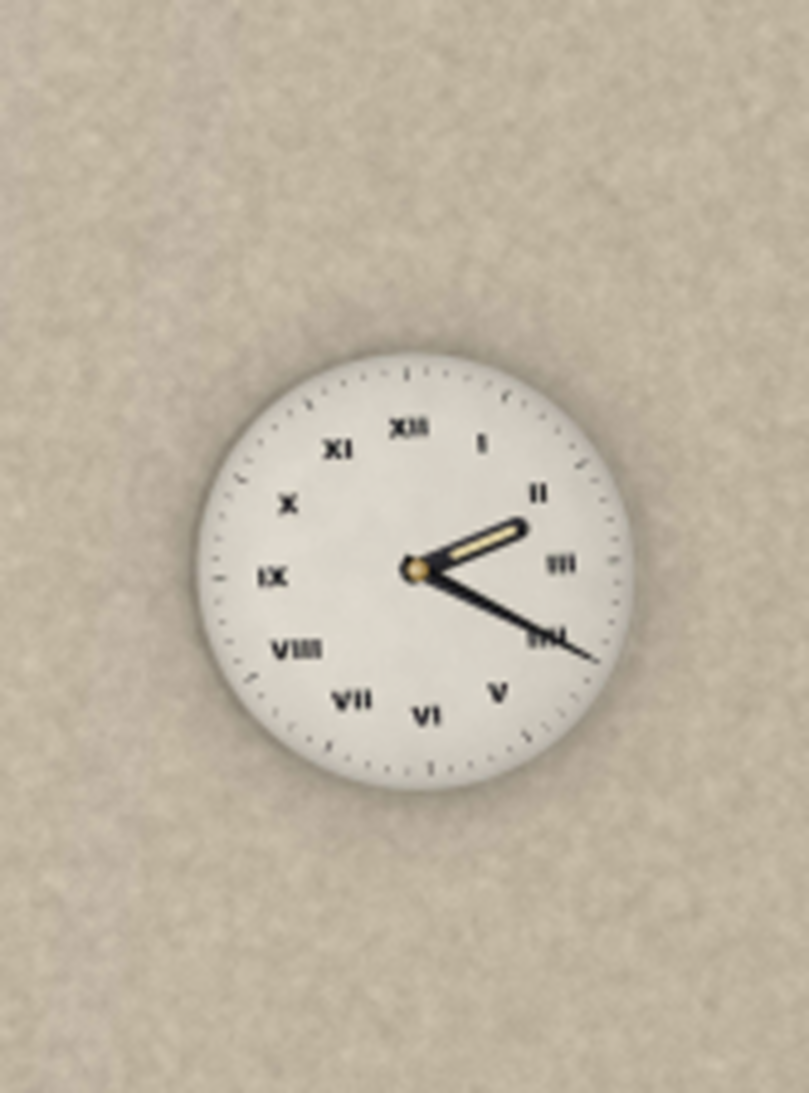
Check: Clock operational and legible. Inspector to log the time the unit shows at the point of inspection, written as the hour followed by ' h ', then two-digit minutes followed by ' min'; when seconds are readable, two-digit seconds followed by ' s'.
2 h 20 min
